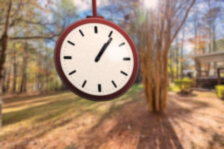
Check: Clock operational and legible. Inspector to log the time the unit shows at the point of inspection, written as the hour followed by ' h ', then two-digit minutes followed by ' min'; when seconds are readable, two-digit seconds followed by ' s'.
1 h 06 min
